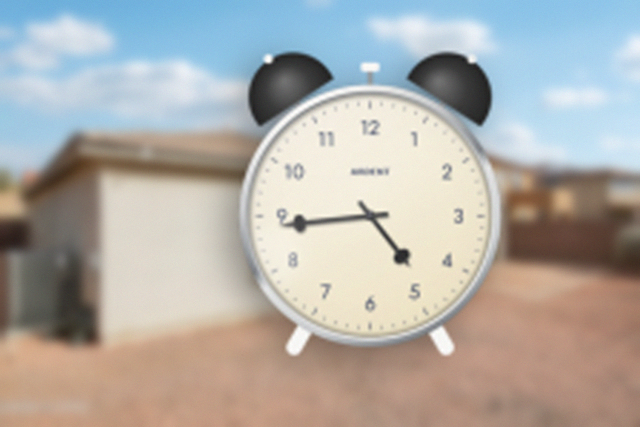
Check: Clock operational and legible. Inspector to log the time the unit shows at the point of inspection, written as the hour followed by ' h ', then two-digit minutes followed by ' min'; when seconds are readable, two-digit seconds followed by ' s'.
4 h 44 min
